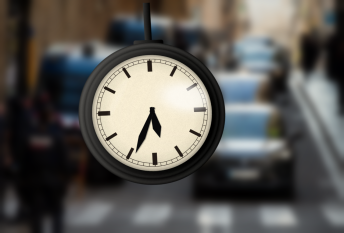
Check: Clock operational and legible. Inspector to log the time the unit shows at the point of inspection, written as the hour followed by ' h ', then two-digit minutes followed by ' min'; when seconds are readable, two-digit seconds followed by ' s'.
5 h 34 min
